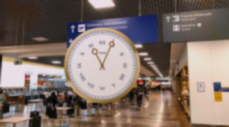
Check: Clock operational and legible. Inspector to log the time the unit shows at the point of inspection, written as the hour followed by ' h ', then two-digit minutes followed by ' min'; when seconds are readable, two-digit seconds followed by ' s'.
11 h 04 min
